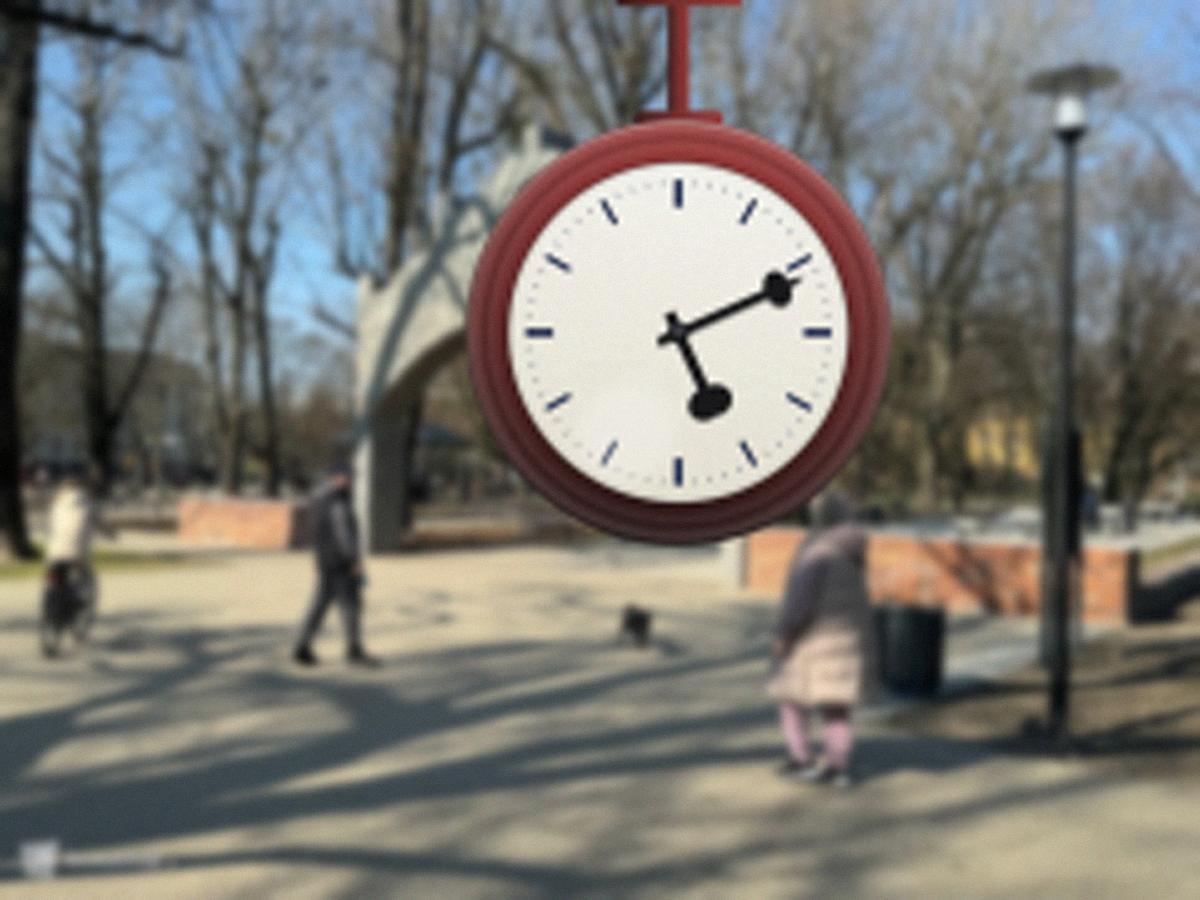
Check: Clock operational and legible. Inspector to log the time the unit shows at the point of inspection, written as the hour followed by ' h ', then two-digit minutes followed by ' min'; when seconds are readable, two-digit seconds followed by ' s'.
5 h 11 min
